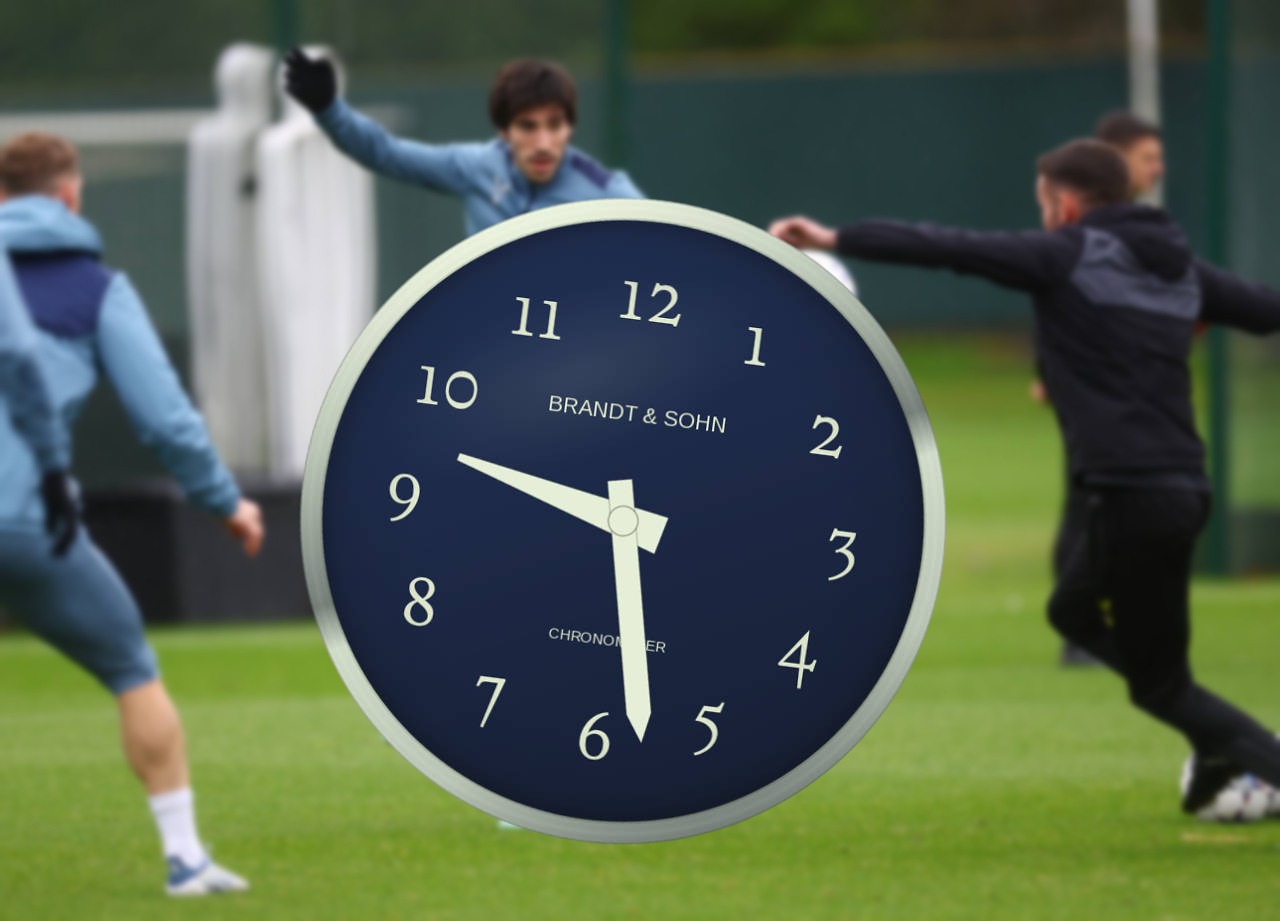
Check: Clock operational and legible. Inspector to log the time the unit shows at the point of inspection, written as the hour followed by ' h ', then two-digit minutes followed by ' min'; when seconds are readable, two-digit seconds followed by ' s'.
9 h 28 min
